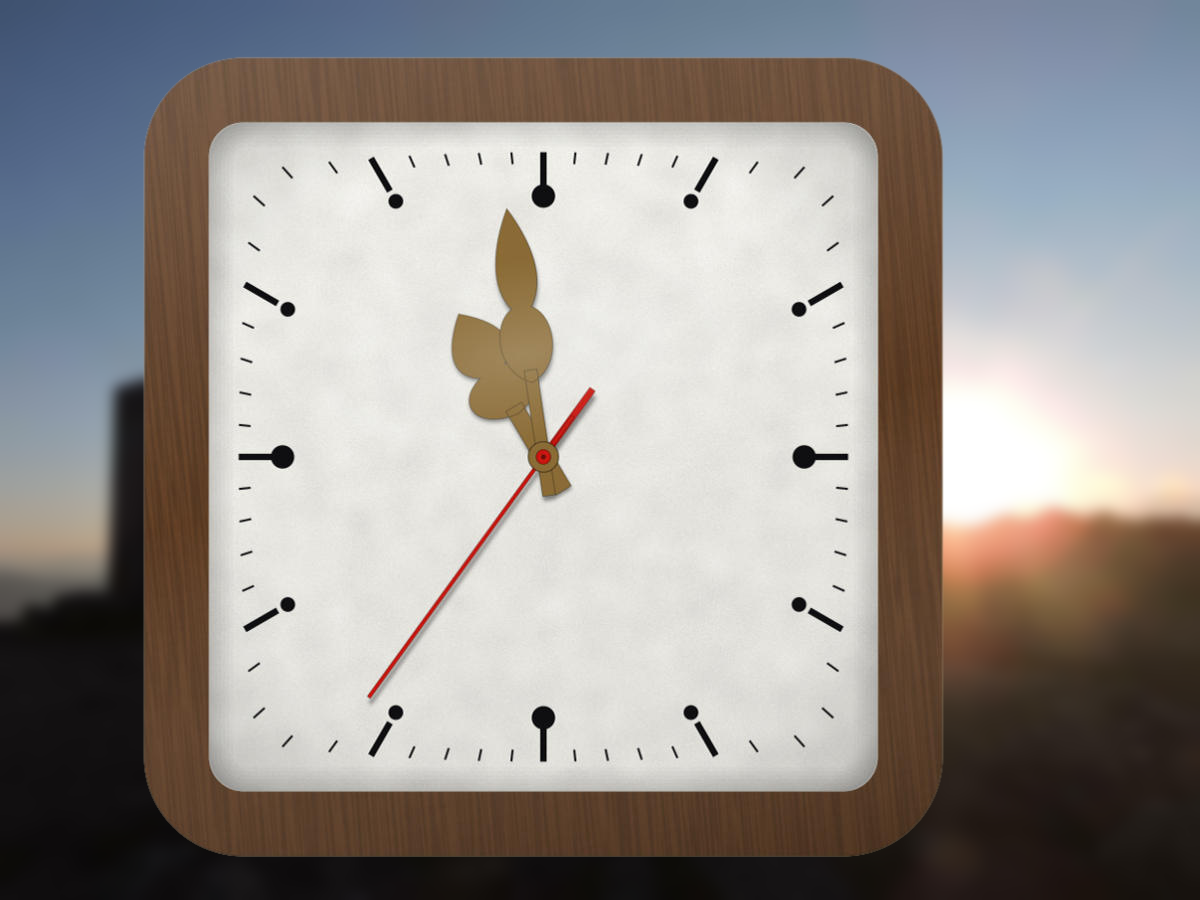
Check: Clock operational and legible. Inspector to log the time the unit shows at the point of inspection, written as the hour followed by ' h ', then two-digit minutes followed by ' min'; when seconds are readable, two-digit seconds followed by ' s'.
10 h 58 min 36 s
